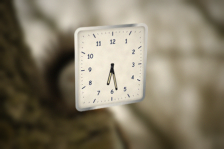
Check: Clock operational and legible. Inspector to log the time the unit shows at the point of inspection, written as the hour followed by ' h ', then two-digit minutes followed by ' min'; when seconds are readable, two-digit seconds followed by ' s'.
6 h 28 min
